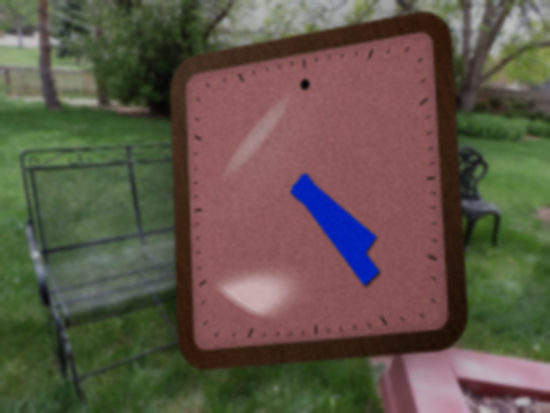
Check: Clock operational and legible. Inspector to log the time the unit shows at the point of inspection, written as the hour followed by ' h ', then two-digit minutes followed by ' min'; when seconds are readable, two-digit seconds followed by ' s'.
4 h 24 min
